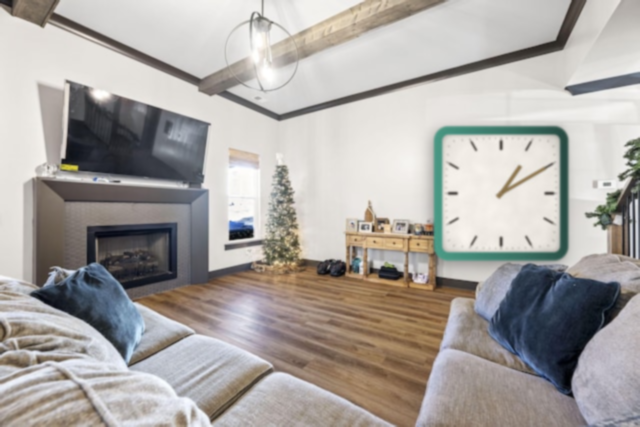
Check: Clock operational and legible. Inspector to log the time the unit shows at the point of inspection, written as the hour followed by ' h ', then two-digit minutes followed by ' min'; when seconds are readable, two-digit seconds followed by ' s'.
1 h 10 min
